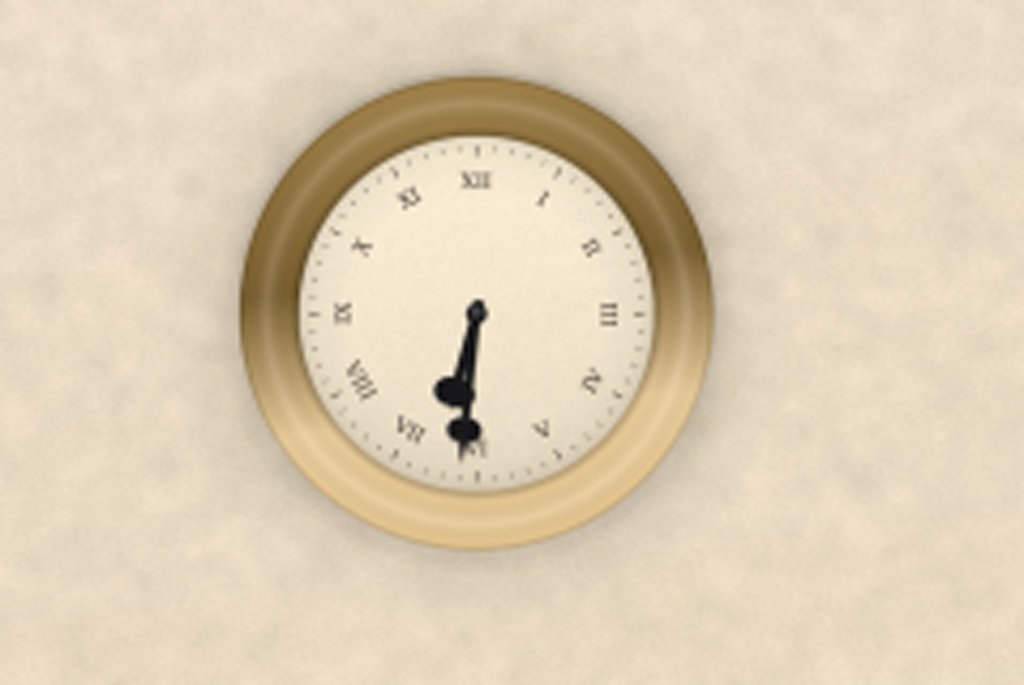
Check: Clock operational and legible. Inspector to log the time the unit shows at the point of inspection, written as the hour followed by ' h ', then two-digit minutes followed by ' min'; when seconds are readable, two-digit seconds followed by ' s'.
6 h 31 min
